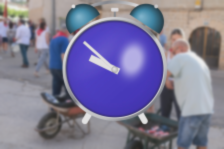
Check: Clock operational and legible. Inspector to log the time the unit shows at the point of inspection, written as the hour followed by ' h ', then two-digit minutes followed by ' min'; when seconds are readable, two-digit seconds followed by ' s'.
9 h 52 min
